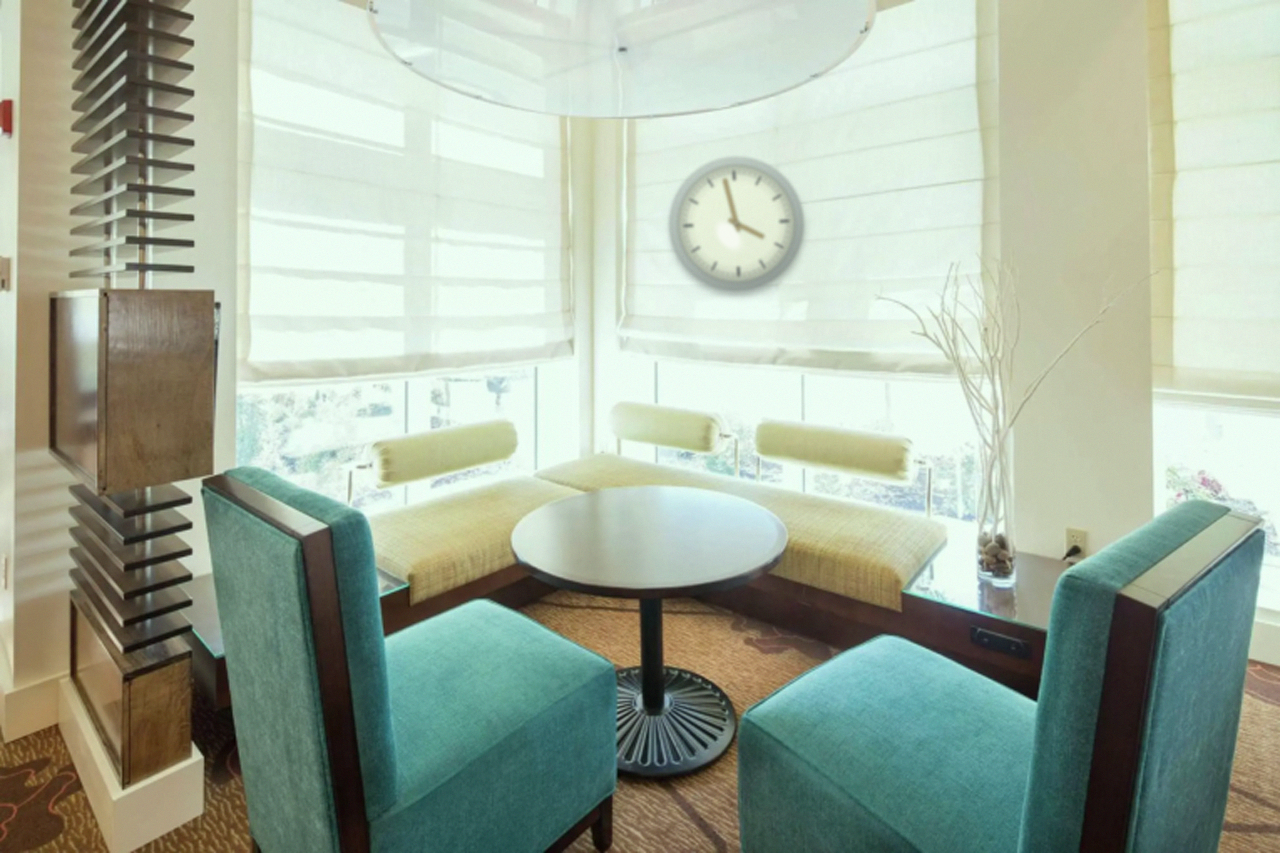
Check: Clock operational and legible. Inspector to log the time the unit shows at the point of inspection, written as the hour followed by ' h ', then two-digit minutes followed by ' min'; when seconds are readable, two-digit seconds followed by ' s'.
3 h 58 min
